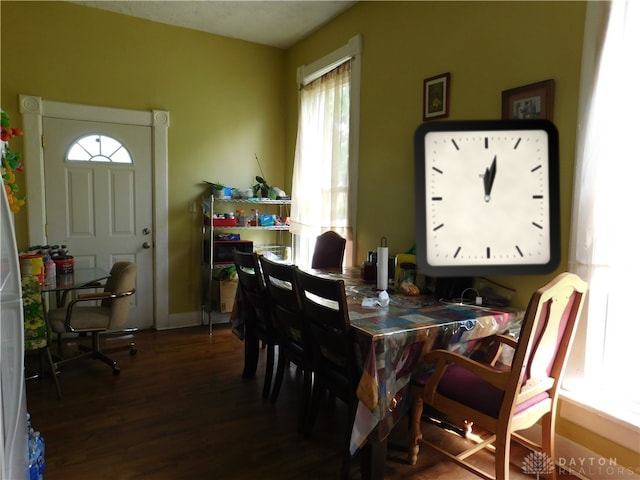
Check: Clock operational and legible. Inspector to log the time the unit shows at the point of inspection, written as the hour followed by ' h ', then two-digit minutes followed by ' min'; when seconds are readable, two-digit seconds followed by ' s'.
12 h 02 min
